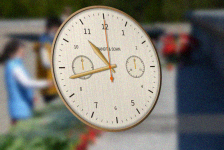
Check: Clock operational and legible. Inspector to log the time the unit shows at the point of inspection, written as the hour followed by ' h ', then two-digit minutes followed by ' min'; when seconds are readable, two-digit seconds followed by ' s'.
10 h 43 min
